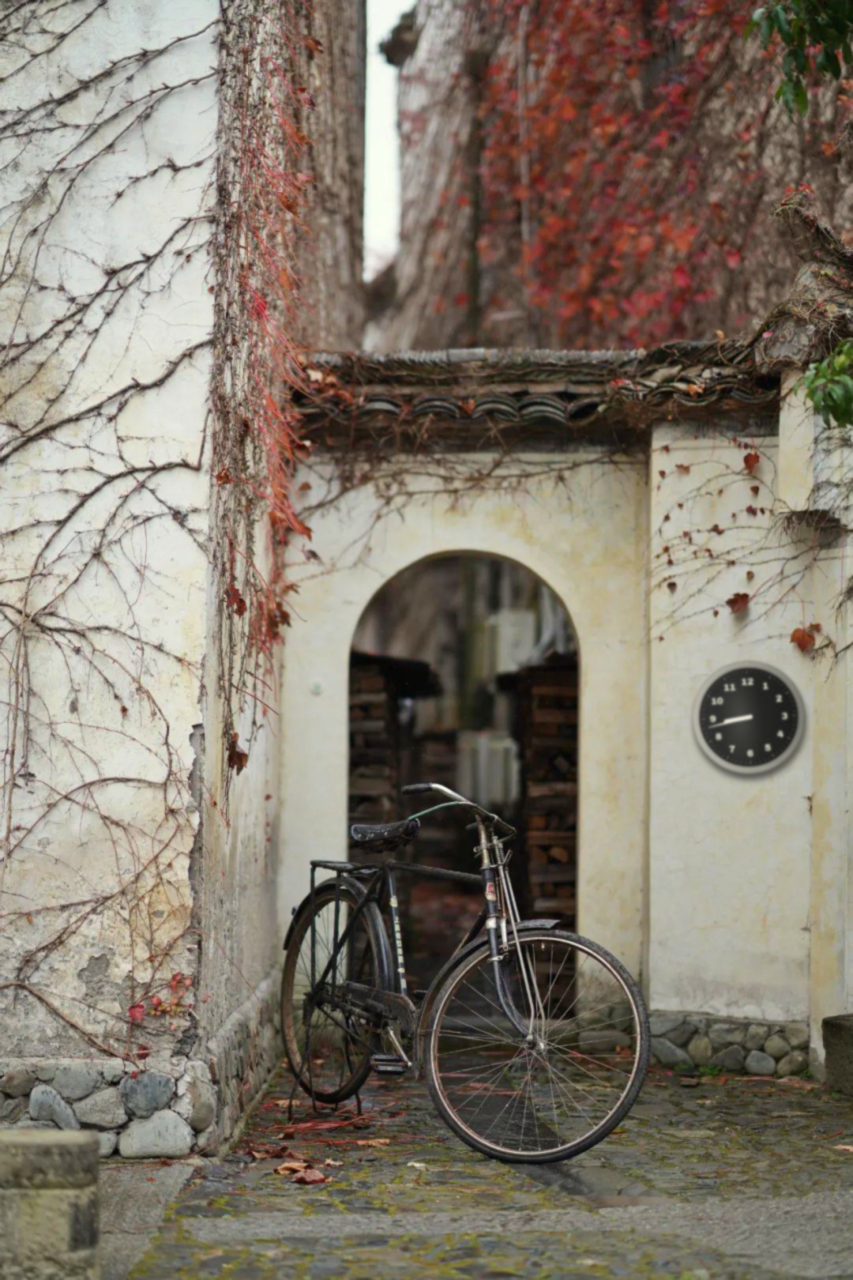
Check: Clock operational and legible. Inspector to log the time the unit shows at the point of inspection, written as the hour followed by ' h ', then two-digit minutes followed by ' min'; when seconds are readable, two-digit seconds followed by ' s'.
8 h 43 min
